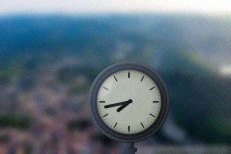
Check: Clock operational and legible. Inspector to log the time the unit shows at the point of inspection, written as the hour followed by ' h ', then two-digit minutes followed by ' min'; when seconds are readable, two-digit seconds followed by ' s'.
7 h 43 min
